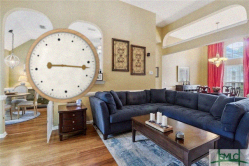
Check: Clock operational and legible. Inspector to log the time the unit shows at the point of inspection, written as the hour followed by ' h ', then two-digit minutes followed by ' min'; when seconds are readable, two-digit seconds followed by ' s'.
9 h 17 min
